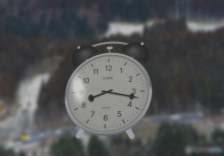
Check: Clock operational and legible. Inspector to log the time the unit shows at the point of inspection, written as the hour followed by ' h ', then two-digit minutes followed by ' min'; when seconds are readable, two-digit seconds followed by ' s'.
8 h 17 min
